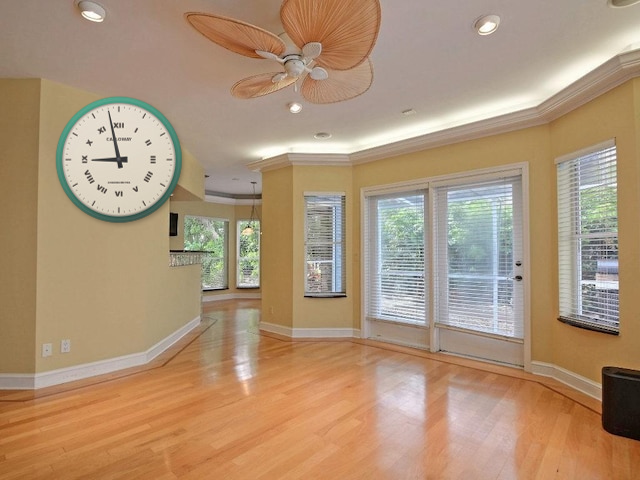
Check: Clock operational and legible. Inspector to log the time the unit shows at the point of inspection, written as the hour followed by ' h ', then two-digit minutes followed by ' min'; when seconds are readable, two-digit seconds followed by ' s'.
8 h 58 min
